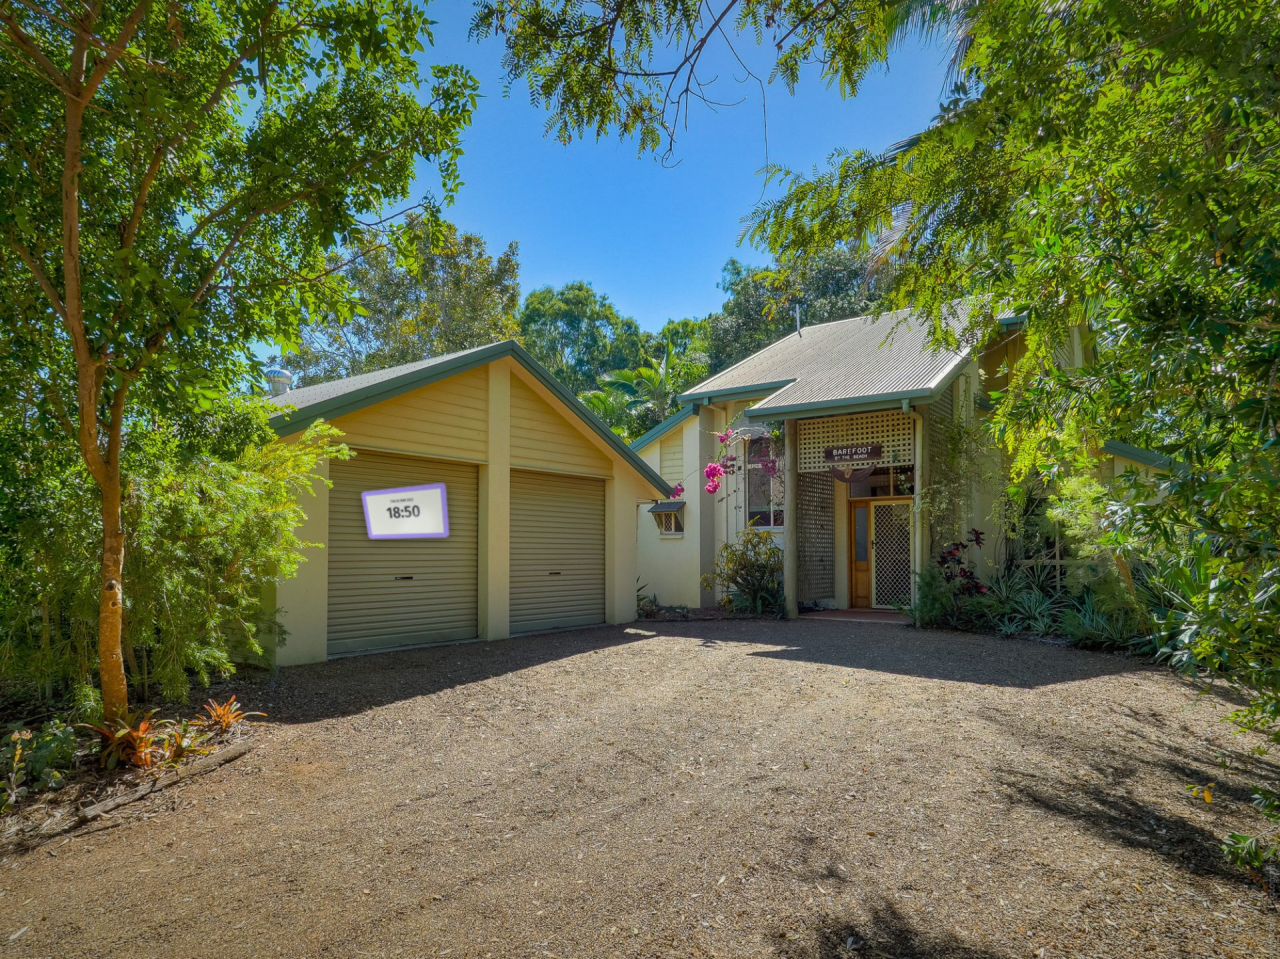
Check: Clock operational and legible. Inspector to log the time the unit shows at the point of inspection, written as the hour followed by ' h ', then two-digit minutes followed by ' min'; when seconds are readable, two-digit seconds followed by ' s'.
18 h 50 min
